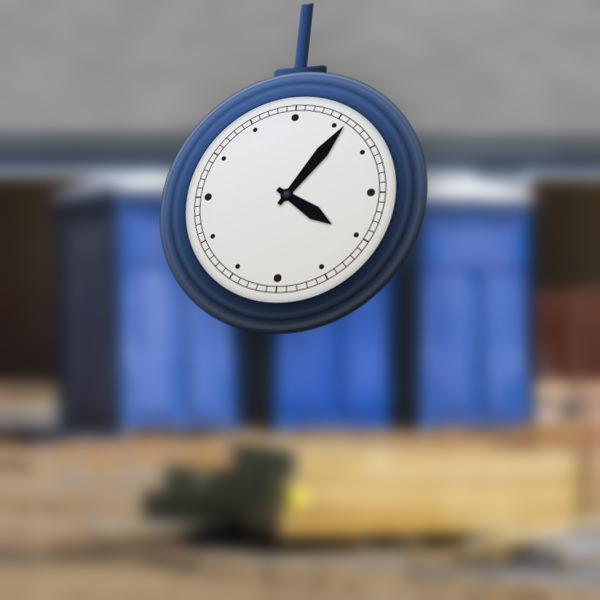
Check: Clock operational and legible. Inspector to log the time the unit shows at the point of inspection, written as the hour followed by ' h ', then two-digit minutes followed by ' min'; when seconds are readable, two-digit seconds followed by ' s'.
4 h 06 min
